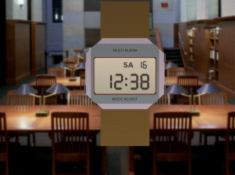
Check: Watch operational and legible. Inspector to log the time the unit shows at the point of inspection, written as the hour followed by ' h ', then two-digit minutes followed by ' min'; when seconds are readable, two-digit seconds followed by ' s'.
12 h 38 min
